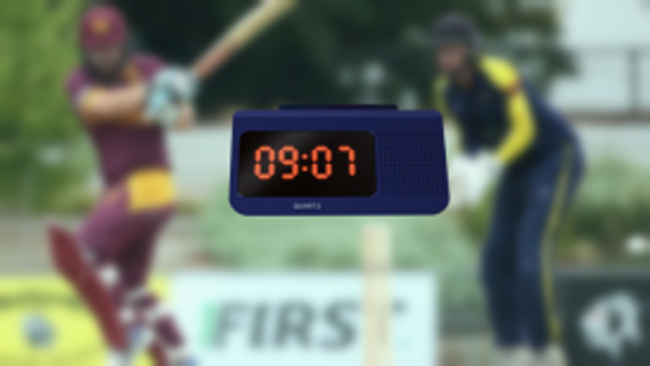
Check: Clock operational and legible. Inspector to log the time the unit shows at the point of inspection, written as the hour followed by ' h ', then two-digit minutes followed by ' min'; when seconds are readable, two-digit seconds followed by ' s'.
9 h 07 min
